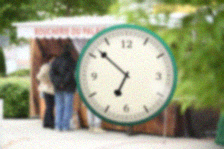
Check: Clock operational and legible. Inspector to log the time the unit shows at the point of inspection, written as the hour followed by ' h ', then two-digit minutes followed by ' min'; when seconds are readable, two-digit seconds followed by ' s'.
6 h 52 min
